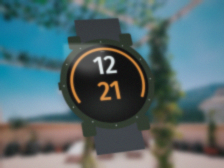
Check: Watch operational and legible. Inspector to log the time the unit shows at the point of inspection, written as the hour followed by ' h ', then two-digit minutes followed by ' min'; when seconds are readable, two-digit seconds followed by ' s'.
12 h 21 min
